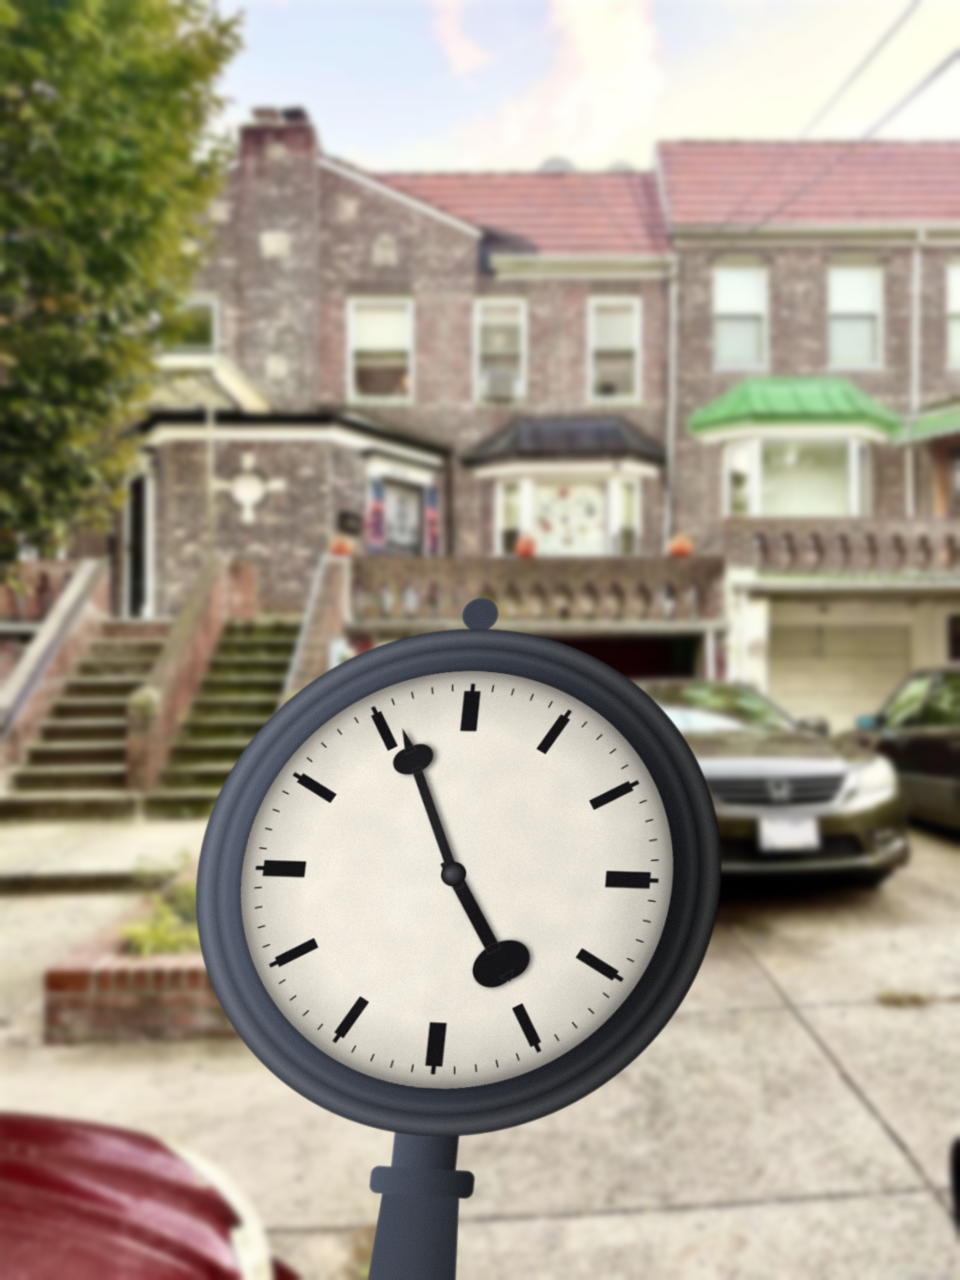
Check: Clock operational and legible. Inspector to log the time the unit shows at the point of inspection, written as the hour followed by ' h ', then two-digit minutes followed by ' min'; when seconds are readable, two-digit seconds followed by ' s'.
4 h 56 min
